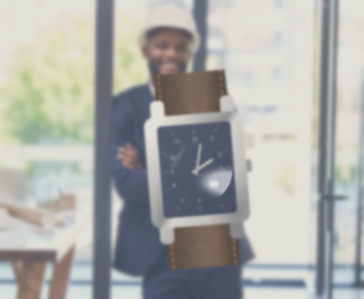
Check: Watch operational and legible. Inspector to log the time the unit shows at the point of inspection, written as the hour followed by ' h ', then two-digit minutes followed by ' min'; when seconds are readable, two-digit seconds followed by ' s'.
2 h 02 min
